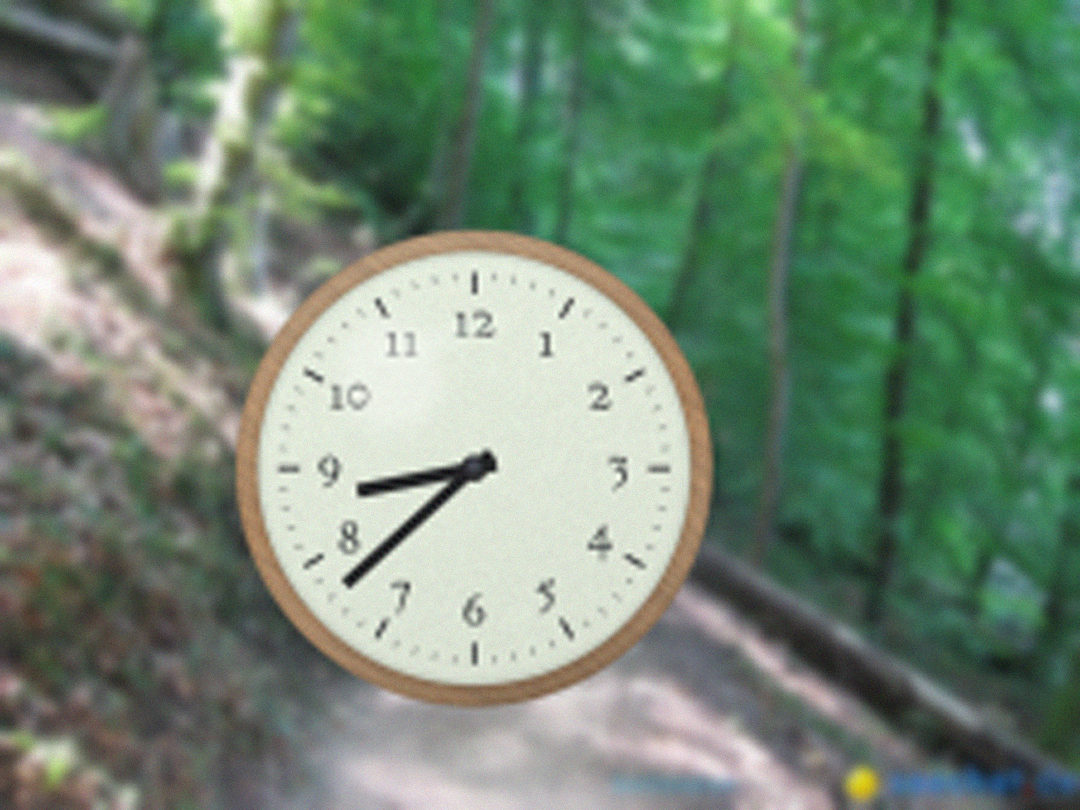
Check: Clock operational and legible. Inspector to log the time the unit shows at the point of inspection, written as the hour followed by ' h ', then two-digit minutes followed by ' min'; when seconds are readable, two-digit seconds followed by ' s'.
8 h 38 min
